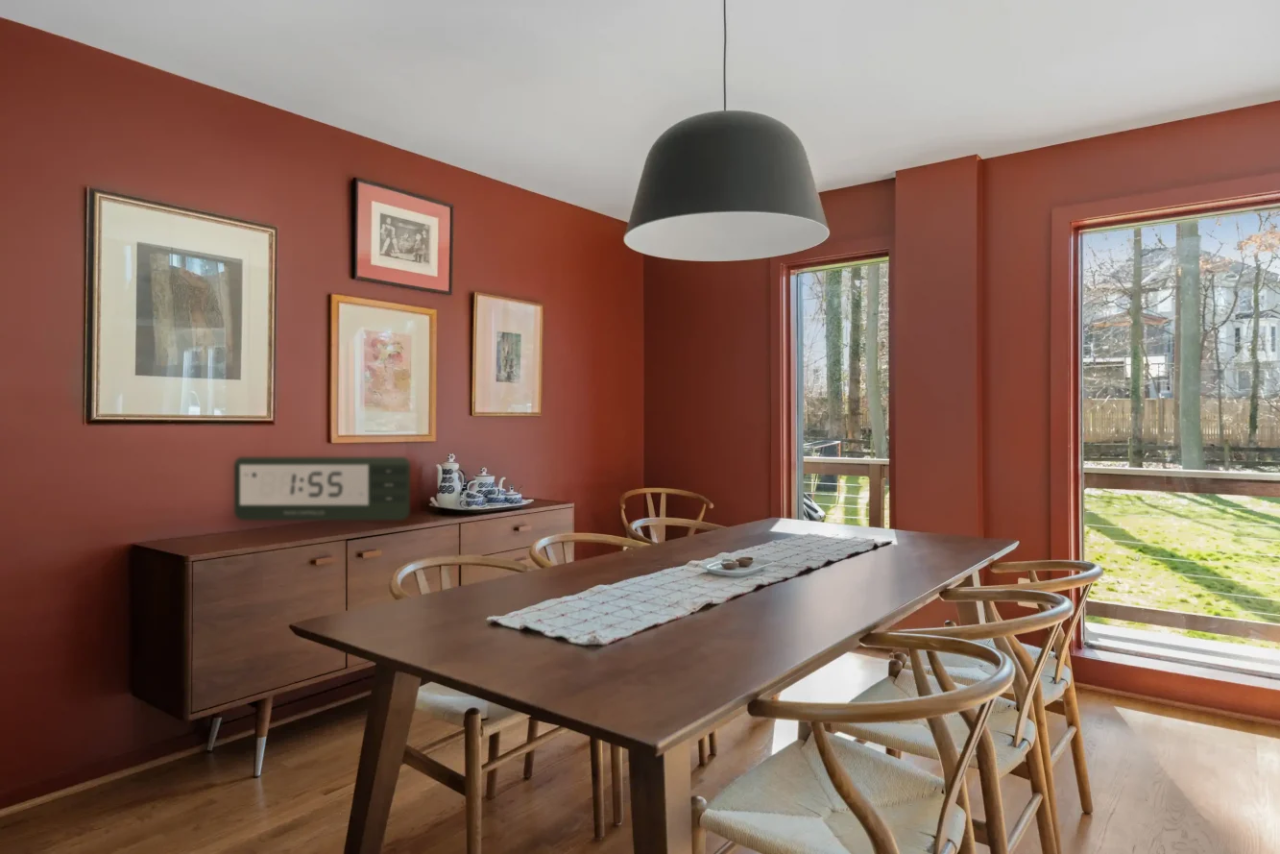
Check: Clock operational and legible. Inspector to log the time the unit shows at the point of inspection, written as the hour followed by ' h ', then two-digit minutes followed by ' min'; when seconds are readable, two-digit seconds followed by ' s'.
1 h 55 min
